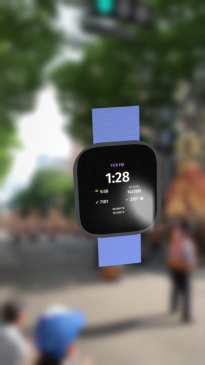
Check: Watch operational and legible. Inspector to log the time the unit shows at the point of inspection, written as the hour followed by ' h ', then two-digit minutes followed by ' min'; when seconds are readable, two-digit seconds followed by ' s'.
1 h 28 min
